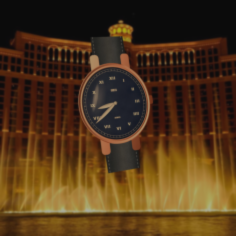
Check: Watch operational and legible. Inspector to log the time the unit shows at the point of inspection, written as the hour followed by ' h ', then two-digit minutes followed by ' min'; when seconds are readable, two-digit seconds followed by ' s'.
8 h 39 min
